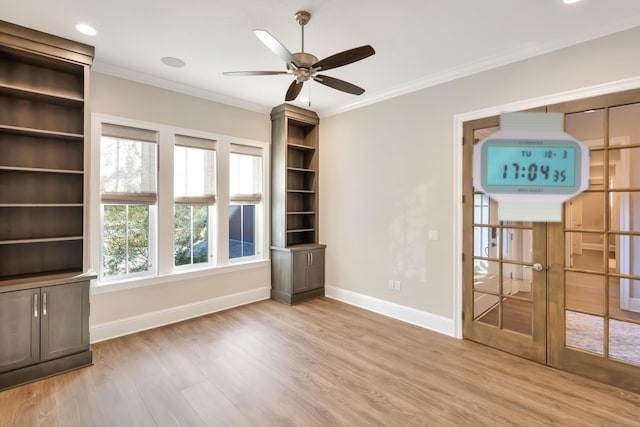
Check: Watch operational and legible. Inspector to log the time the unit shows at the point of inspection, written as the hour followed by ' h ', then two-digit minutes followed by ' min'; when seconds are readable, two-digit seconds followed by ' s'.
17 h 04 min 35 s
